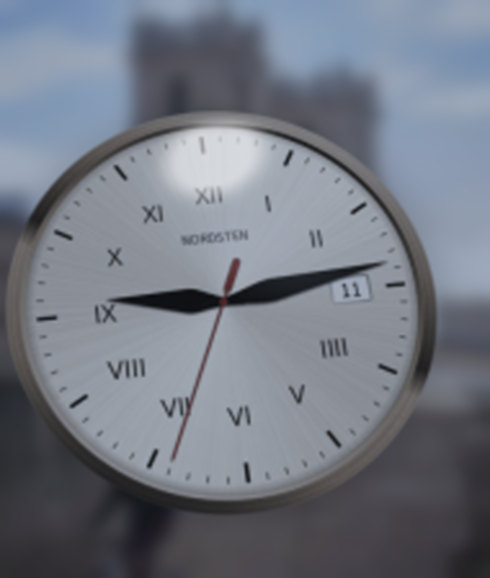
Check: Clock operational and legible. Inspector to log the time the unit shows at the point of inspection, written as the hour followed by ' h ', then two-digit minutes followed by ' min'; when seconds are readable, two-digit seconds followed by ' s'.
9 h 13 min 34 s
